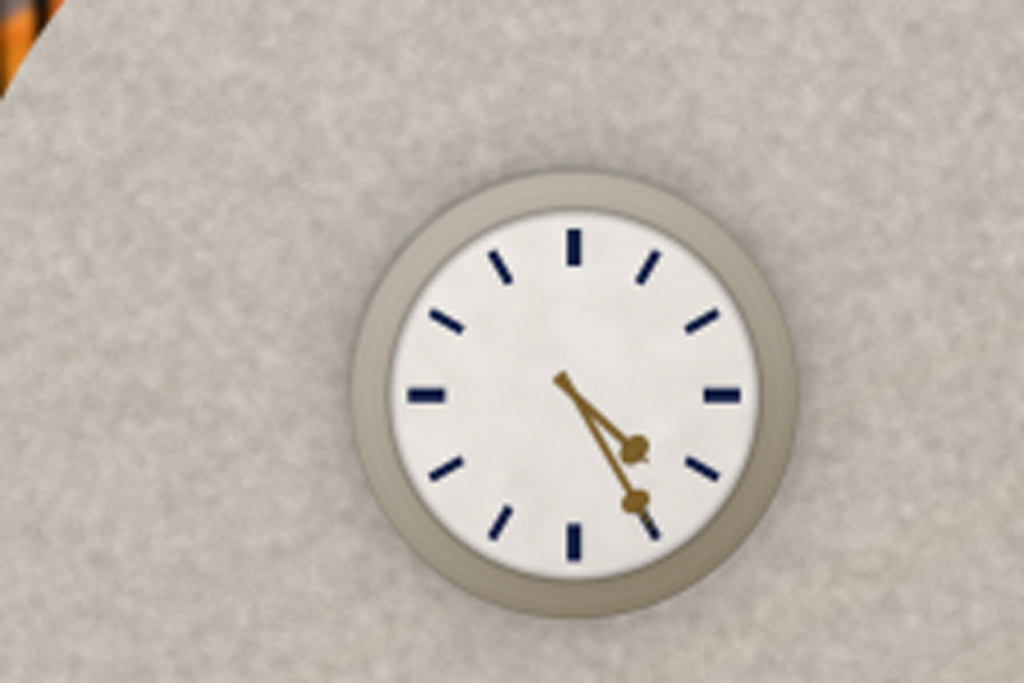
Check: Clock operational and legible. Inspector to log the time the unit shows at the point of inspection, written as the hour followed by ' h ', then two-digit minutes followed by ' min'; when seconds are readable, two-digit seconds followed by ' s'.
4 h 25 min
